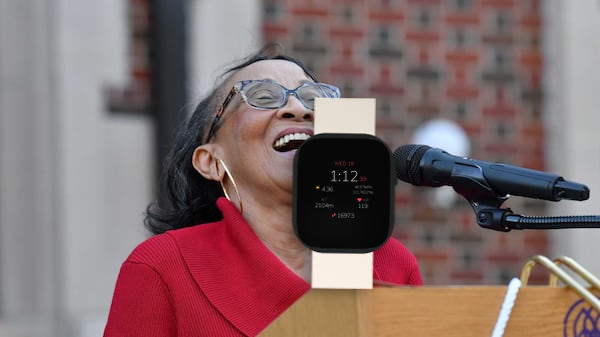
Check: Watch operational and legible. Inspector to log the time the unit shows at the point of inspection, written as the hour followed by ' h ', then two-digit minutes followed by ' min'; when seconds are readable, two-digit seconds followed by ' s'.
1 h 12 min
